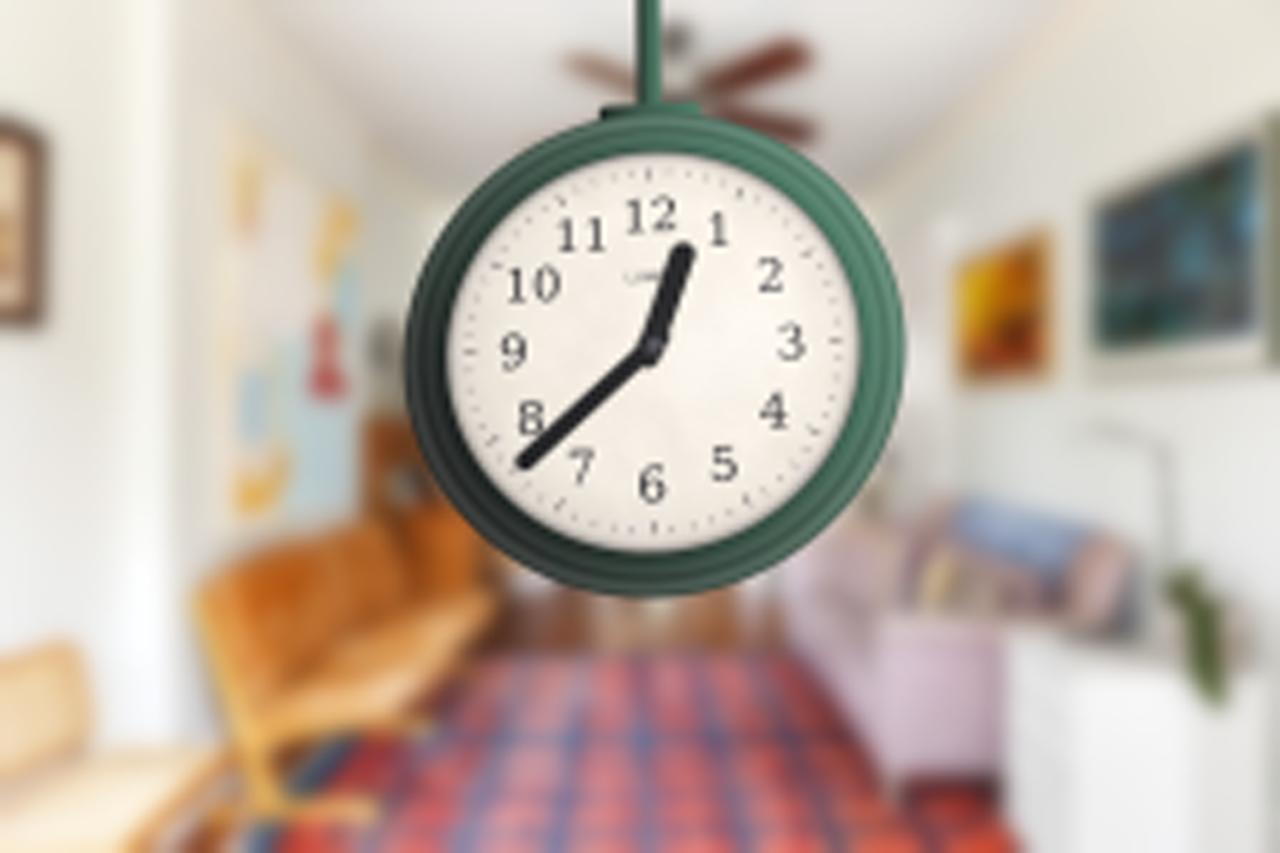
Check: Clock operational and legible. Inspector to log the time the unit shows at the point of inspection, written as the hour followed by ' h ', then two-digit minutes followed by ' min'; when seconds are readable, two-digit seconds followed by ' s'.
12 h 38 min
